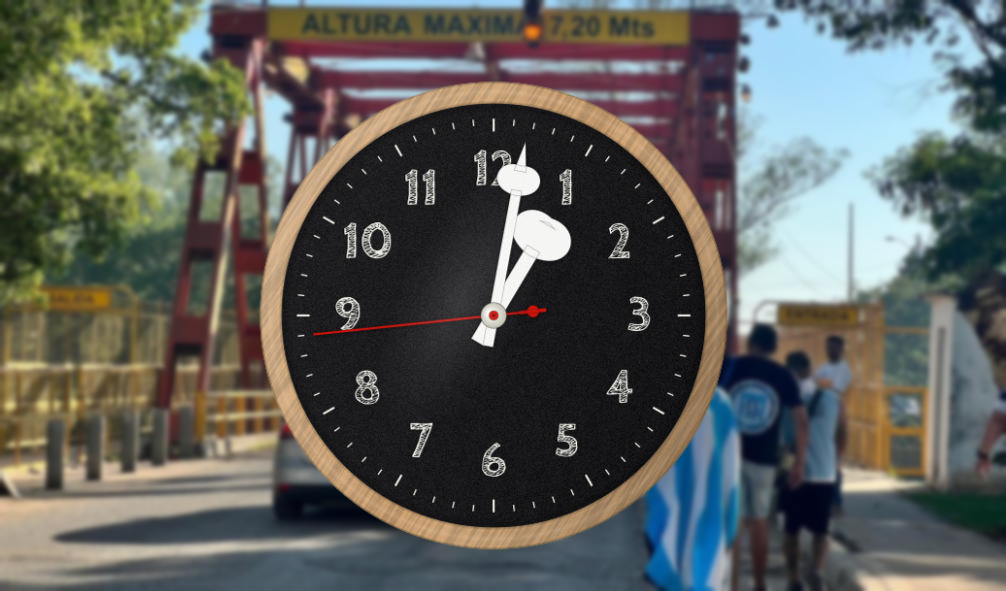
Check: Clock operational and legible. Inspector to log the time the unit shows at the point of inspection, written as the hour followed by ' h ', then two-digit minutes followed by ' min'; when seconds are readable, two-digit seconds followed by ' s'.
1 h 01 min 44 s
